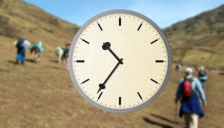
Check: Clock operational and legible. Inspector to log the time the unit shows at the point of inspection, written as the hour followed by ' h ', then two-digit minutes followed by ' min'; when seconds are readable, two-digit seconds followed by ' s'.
10 h 36 min
